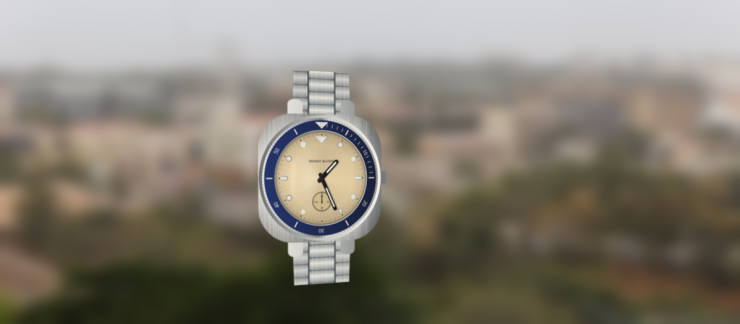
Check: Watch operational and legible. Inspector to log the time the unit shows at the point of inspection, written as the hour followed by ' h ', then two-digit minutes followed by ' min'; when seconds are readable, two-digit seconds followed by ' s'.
1 h 26 min
